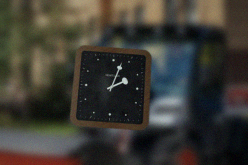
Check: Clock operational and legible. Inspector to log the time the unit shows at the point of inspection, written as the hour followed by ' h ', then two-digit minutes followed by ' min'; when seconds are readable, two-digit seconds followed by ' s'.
2 h 03 min
